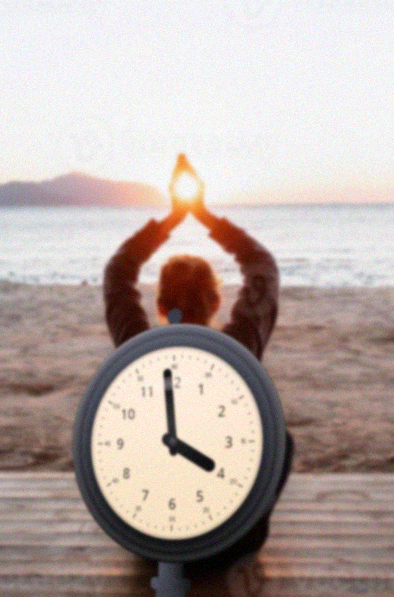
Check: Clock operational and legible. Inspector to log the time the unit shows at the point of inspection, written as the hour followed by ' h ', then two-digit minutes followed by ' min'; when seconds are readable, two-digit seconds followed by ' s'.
3 h 59 min
